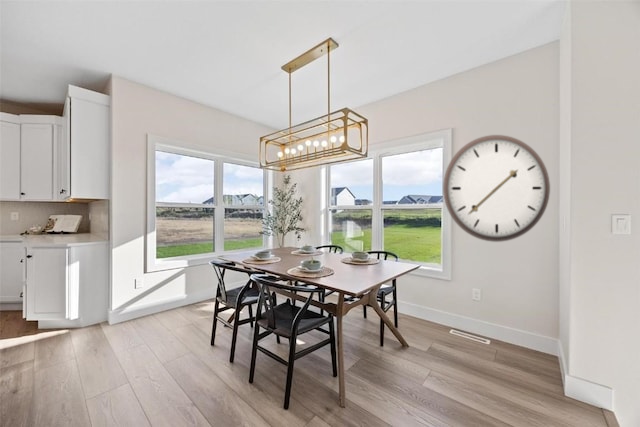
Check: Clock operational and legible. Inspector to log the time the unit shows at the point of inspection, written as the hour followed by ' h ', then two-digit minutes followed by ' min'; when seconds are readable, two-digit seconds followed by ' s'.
1 h 38 min
